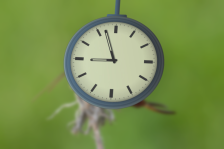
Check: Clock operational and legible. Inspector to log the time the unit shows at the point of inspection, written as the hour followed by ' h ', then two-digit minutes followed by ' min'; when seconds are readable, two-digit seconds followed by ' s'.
8 h 57 min
